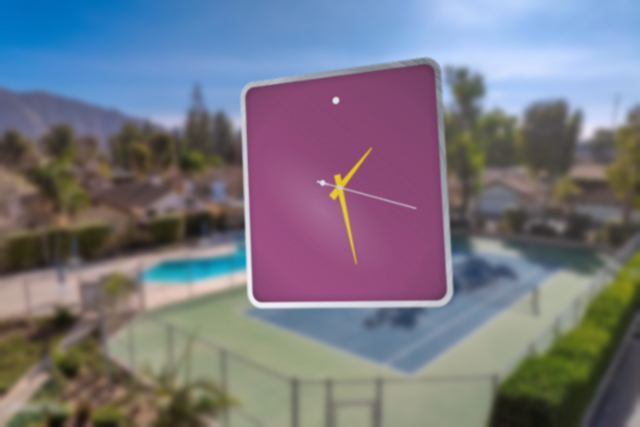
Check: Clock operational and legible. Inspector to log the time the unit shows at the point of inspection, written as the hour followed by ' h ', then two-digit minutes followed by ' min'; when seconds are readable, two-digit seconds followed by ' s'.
1 h 28 min 18 s
